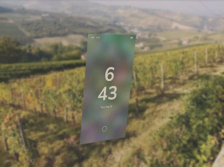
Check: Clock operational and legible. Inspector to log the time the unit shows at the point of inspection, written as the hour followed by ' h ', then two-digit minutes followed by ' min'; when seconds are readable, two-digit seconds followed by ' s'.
6 h 43 min
